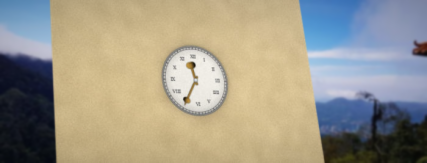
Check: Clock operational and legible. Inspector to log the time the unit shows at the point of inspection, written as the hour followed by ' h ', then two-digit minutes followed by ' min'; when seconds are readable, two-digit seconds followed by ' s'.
11 h 35 min
